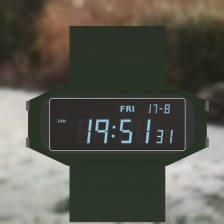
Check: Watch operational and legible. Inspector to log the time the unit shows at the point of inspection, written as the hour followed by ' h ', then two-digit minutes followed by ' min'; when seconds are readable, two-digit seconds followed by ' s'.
19 h 51 min 31 s
